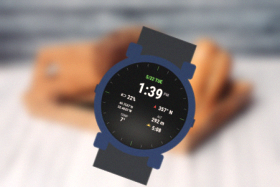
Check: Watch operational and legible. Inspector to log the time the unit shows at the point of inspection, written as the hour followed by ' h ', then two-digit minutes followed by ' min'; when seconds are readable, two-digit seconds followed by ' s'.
1 h 39 min
